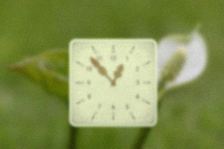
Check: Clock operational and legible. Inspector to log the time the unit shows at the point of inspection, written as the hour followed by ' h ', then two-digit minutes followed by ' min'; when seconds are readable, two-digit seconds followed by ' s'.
12 h 53 min
